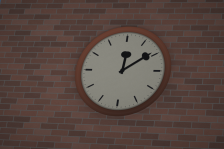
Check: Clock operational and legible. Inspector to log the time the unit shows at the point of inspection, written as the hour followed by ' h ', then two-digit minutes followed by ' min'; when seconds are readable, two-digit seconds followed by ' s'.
12 h 09 min
